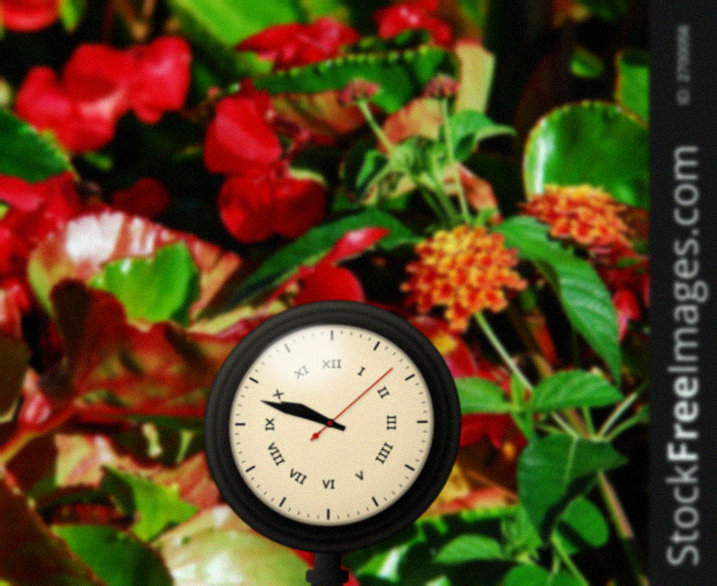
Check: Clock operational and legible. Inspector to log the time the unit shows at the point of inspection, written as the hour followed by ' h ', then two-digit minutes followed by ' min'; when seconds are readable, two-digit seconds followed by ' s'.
9 h 48 min 08 s
